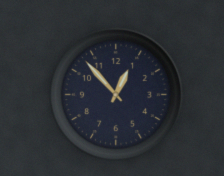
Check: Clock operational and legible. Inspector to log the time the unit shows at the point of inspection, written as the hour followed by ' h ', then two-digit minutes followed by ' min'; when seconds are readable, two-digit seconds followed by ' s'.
12 h 53 min
